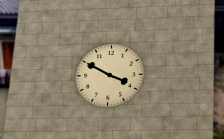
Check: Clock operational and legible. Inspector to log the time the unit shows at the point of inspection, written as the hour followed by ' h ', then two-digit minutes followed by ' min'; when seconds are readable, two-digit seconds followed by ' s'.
3 h 50 min
